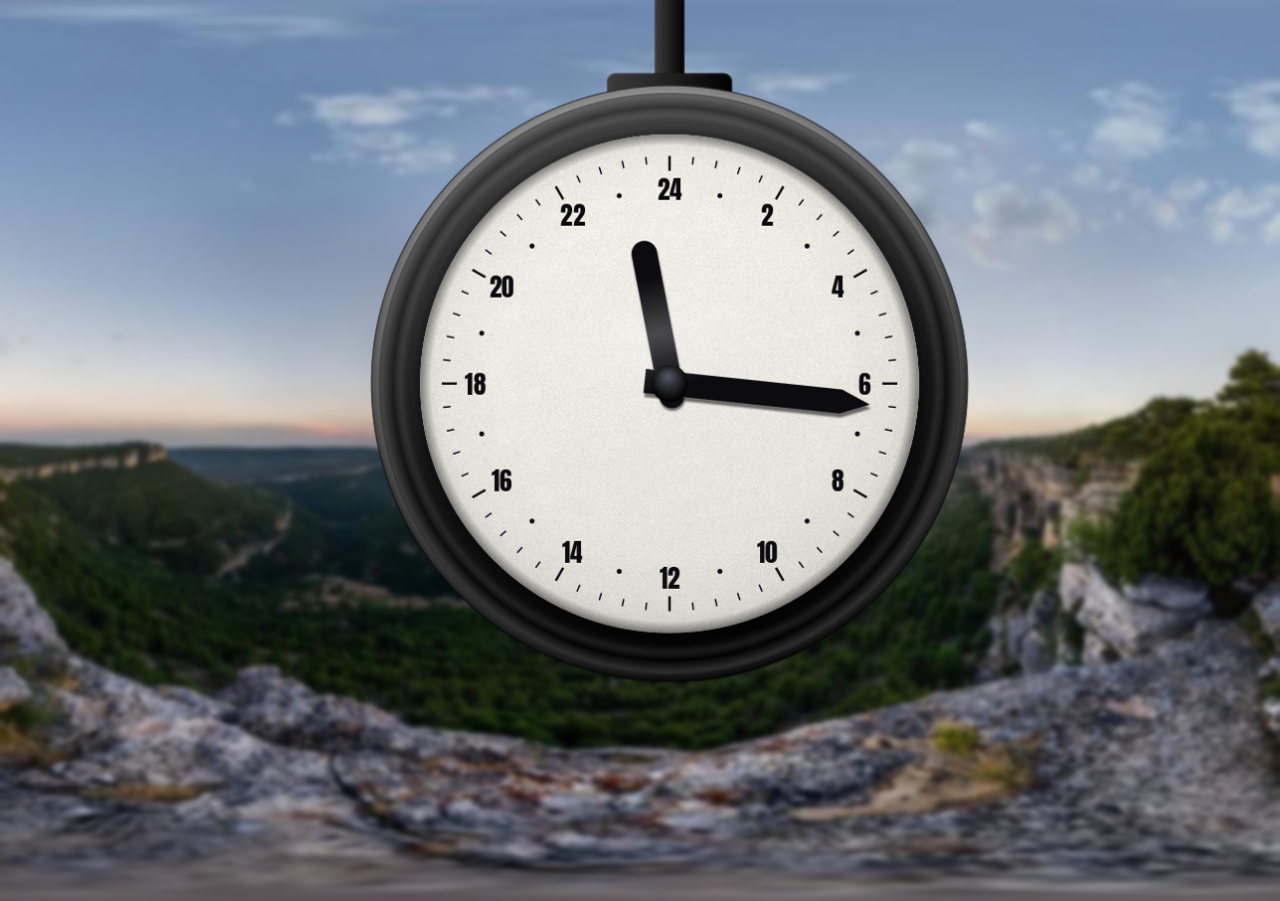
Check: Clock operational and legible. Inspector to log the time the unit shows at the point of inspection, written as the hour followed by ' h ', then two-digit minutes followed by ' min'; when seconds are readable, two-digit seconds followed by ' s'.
23 h 16 min
